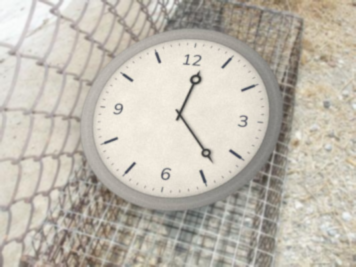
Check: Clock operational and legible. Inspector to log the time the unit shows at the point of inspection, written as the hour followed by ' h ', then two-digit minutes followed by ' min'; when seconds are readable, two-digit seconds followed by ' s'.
12 h 23 min
